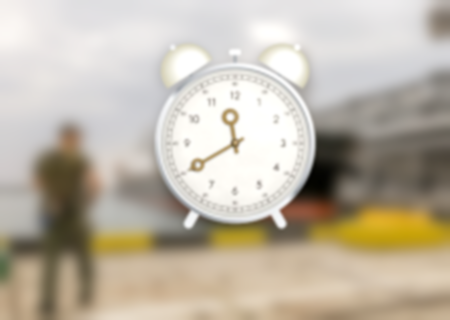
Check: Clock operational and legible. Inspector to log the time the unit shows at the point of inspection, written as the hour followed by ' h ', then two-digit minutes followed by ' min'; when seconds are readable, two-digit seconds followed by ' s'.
11 h 40 min
